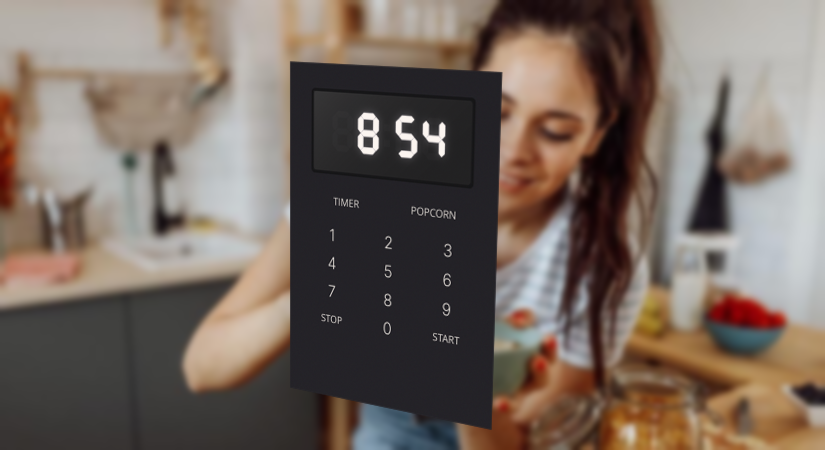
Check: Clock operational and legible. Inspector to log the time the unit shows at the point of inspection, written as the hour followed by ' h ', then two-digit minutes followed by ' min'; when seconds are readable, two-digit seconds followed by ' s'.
8 h 54 min
